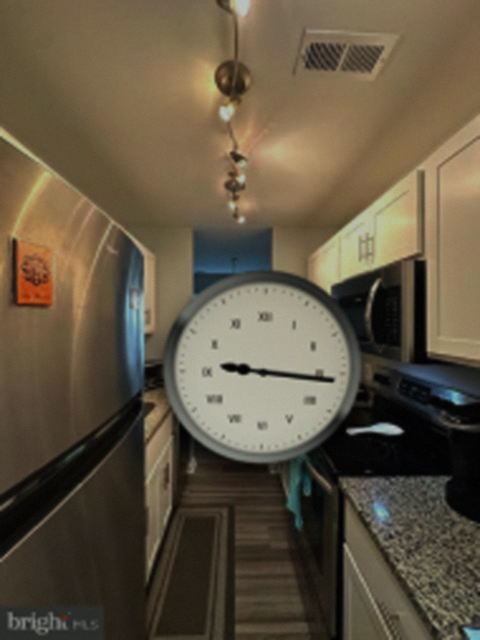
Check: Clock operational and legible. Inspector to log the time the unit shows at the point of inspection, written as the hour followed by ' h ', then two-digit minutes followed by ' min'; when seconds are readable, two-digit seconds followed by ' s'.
9 h 16 min
